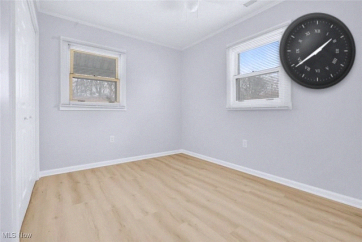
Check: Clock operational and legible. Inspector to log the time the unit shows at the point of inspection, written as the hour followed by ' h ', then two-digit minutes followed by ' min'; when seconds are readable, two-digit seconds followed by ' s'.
1 h 39 min
